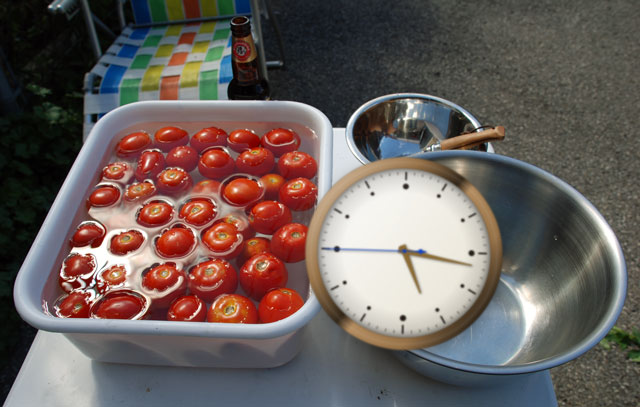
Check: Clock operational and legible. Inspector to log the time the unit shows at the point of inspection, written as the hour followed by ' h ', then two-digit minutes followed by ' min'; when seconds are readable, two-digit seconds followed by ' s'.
5 h 16 min 45 s
